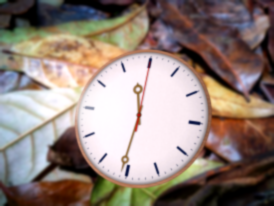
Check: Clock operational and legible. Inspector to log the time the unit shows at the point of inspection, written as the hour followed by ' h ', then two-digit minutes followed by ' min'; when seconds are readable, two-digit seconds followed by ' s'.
11 h 31 min 00 s
